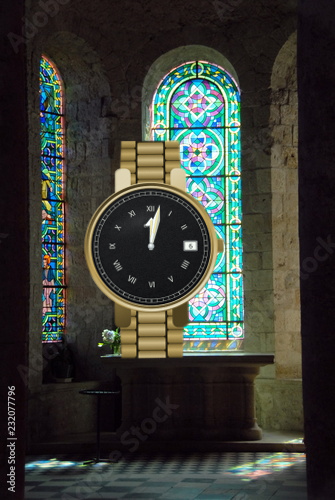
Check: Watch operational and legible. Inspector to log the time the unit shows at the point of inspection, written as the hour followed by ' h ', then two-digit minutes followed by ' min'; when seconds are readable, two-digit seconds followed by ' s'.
12 h 02 min
